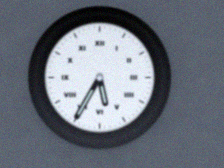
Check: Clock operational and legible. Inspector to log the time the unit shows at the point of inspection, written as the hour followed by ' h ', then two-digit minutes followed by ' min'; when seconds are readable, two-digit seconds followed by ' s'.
5 h 35 min
